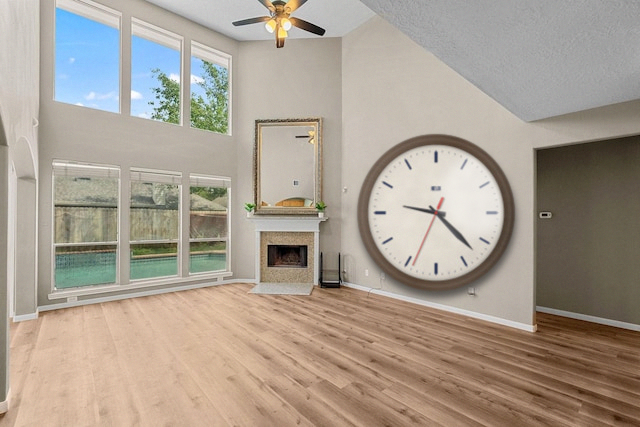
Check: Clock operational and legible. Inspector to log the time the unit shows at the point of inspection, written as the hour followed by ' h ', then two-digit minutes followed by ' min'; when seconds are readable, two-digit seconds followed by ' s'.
9 h 22 min 34 s
